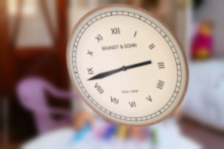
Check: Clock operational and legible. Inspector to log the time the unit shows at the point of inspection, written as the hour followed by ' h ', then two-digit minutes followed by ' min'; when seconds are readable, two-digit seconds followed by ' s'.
2 h 43 min
